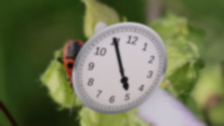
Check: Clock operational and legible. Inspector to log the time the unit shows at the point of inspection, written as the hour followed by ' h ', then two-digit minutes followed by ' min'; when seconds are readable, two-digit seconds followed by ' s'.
4 h 55 min
